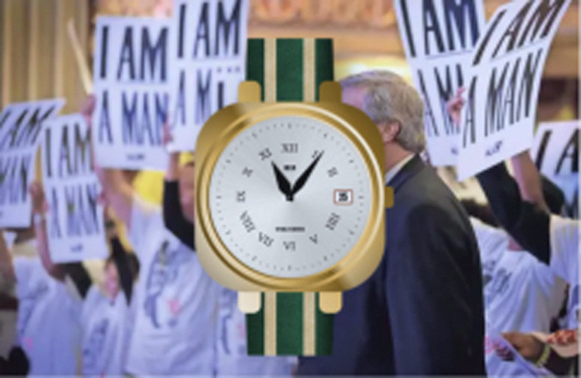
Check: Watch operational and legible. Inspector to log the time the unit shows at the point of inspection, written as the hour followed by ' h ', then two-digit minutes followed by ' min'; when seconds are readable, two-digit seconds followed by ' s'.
11 h 06 min
